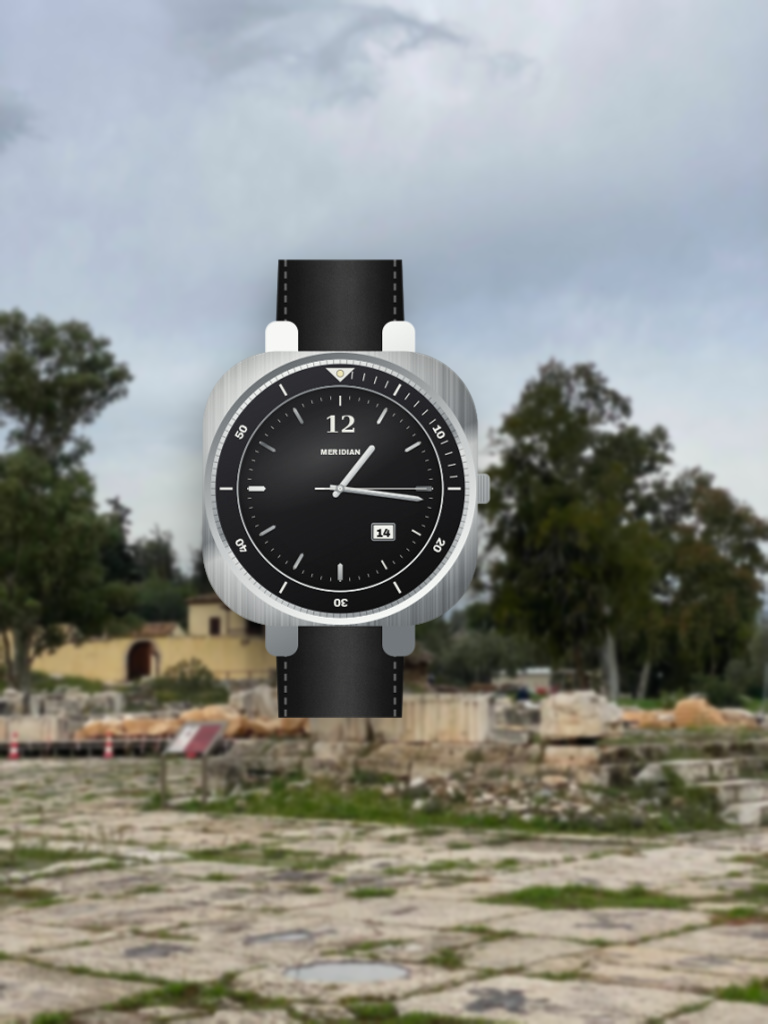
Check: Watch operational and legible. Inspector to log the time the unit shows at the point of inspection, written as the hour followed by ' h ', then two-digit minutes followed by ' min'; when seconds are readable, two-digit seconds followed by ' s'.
1 h 16 min 15 s
